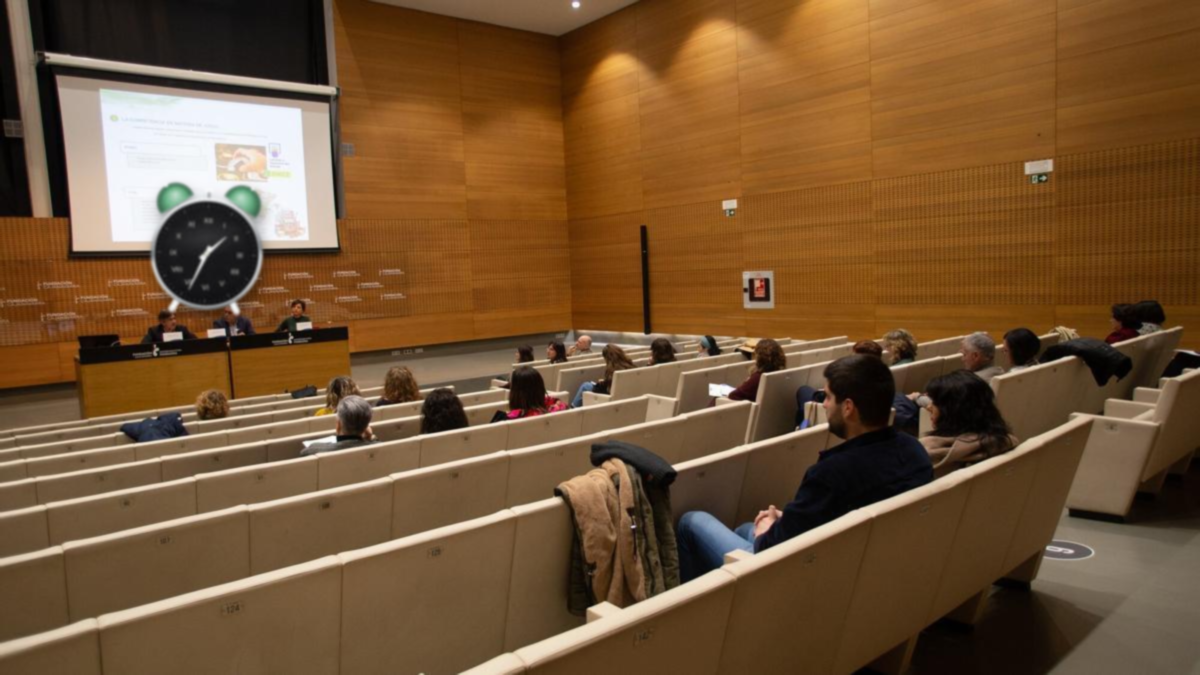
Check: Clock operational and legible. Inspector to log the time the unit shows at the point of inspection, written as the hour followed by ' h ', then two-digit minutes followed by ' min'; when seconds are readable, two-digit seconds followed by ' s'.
1 h 34 min
